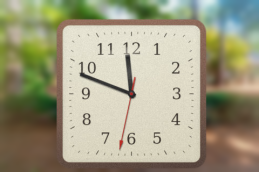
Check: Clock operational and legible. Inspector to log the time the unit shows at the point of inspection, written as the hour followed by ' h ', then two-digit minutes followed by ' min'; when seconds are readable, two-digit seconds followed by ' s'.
11 h 48 min 32 s
